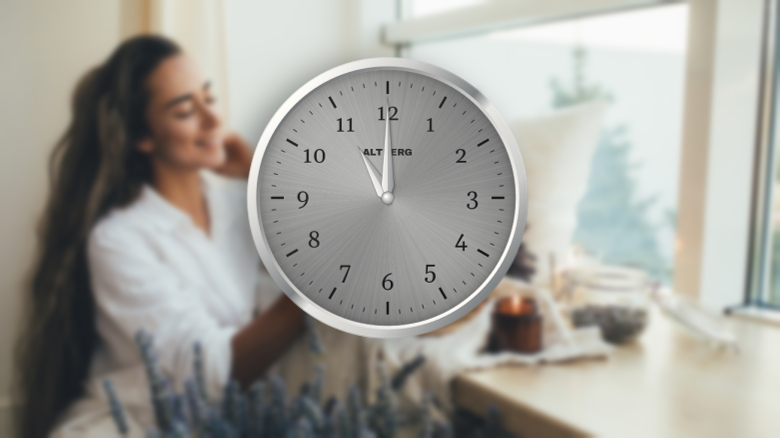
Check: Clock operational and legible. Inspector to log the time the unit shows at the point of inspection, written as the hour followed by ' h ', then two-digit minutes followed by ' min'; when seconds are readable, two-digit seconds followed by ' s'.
11 h 00 min
